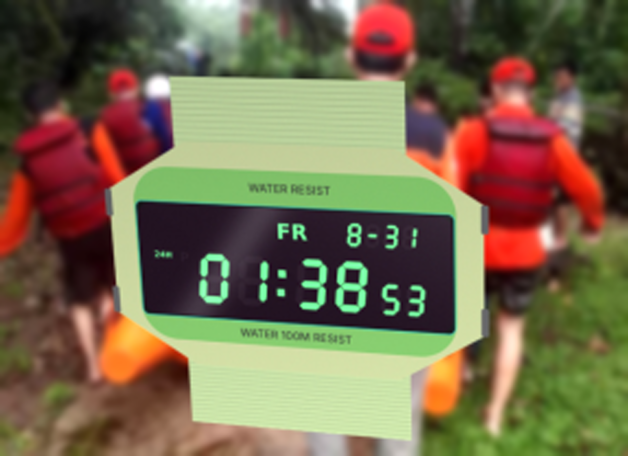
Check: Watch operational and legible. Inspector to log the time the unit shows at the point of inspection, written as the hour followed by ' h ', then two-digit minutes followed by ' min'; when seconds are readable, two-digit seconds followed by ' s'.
1 h 38 min 53 s
